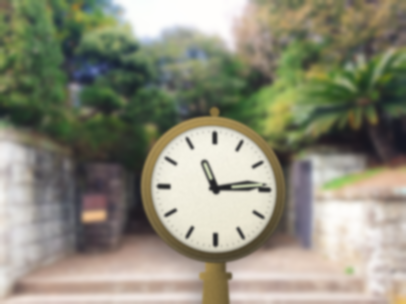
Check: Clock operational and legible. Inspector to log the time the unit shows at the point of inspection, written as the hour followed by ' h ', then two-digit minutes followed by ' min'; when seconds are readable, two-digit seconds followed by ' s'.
11 h 14 min
